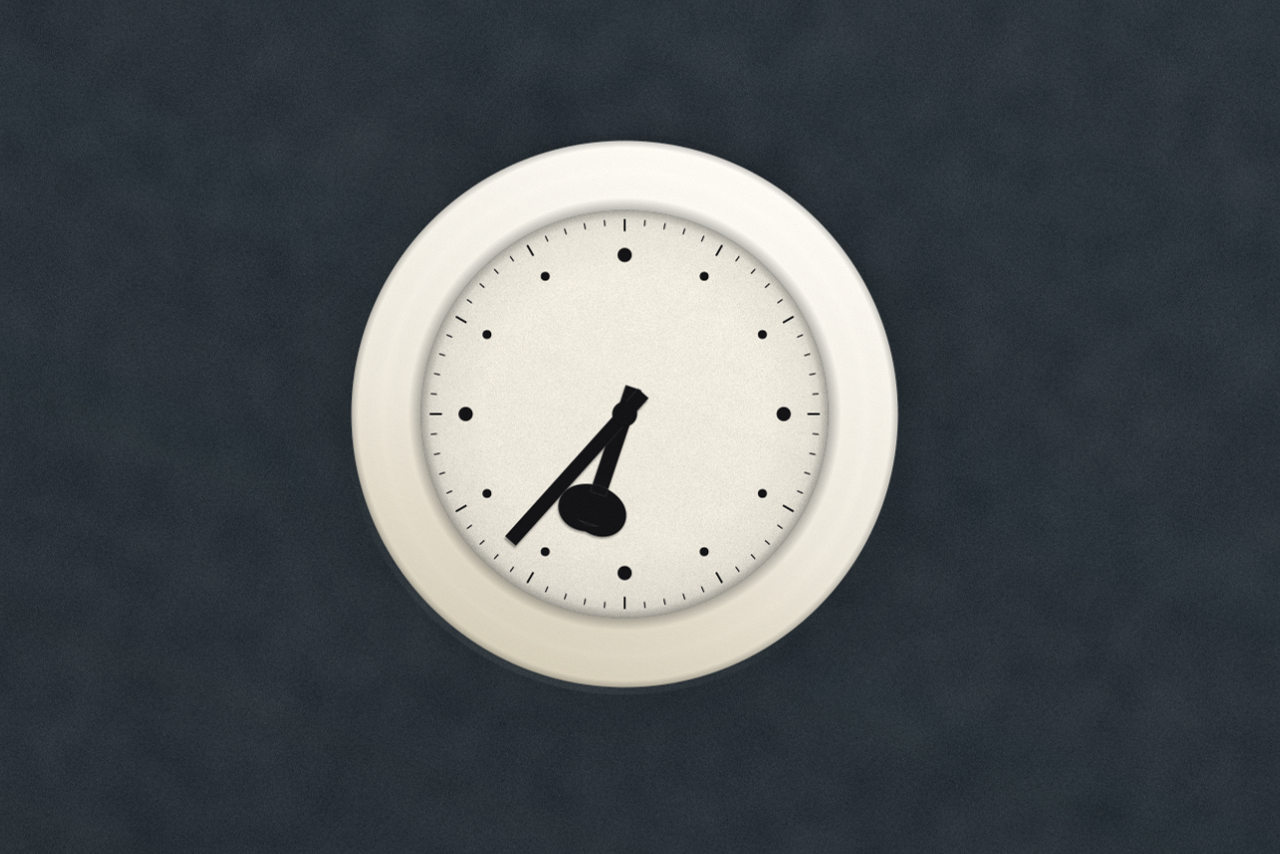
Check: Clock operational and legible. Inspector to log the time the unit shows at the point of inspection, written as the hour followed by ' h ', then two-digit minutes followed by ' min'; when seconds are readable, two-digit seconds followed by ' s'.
6 h 37 min
